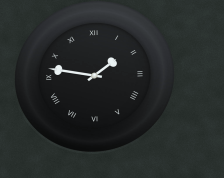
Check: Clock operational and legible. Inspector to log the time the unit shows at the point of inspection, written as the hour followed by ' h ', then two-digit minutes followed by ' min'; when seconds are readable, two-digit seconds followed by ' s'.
1 h 47 min
